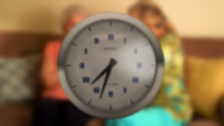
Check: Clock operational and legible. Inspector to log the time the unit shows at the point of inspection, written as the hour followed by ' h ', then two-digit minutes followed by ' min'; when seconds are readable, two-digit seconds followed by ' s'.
7 h 33 min
